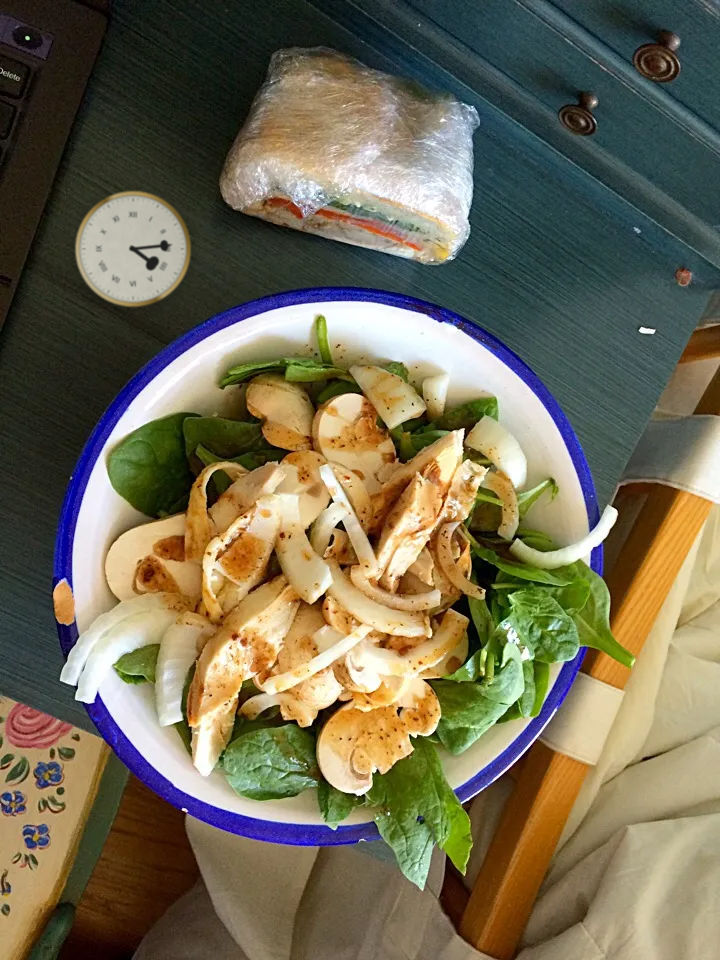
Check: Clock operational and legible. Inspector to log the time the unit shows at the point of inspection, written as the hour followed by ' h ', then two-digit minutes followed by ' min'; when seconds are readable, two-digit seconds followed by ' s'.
4 h 14 min
